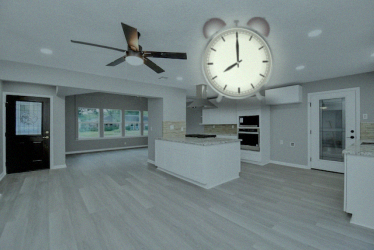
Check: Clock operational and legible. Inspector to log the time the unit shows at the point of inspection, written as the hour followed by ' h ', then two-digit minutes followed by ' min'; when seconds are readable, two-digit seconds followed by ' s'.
8 h 00 min
